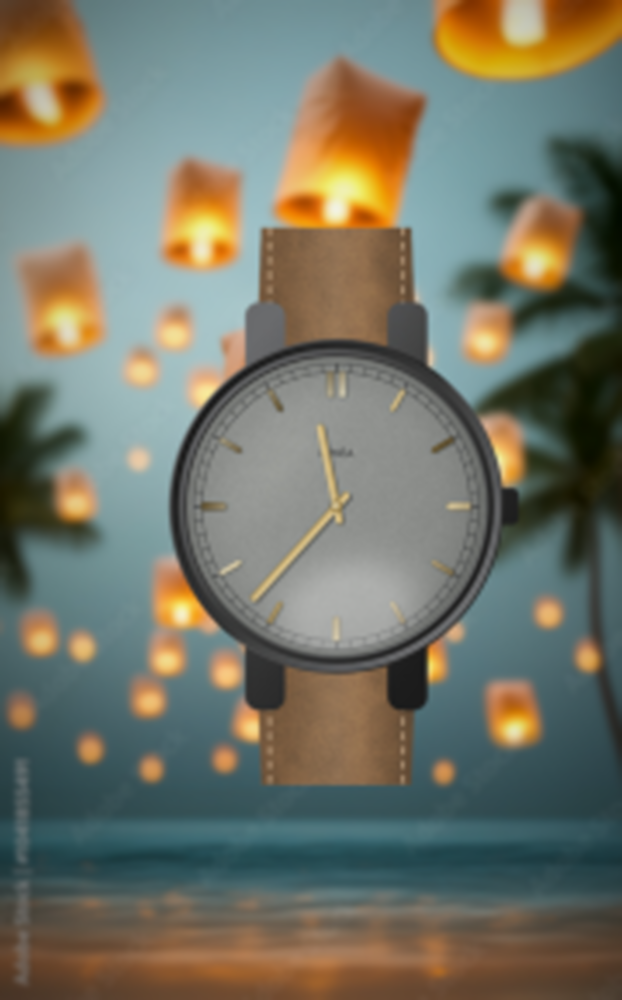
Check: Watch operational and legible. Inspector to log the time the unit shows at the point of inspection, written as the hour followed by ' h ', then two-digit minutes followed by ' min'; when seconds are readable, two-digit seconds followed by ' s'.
11 h 37 min
